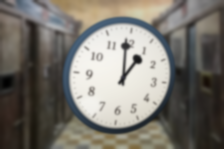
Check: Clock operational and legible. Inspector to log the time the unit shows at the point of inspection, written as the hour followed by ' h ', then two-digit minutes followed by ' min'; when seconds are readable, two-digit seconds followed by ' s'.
12 h 59 min
